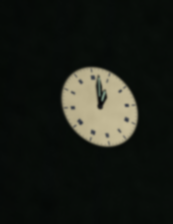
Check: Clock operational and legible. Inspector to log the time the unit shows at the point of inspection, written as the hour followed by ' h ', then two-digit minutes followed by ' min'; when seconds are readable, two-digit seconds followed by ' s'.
1 h 02 min
